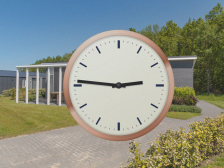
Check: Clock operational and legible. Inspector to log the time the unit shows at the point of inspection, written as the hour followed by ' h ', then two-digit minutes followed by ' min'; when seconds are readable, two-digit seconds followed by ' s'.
2 h 46 min
